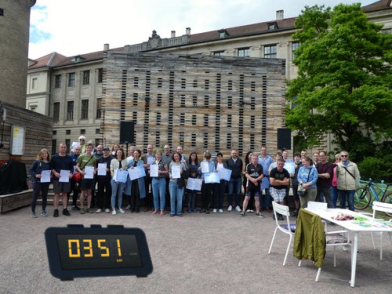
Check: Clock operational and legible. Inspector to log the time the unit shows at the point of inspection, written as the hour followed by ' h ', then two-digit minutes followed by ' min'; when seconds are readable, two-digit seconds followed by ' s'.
3 h 51 min
